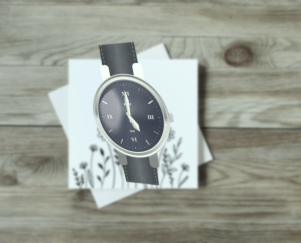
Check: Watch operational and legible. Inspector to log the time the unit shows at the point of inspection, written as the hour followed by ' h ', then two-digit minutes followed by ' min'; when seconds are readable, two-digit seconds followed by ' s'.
5 h 00 min
